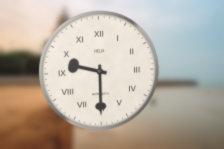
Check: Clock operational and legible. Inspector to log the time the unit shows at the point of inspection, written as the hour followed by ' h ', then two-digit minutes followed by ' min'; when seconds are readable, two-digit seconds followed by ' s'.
9 h 30 min
